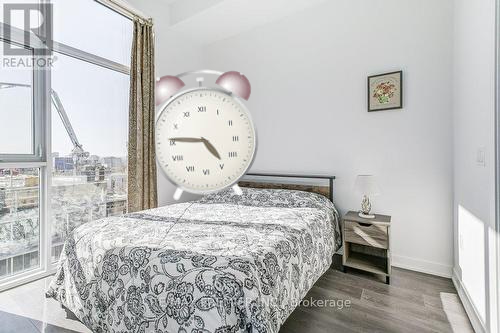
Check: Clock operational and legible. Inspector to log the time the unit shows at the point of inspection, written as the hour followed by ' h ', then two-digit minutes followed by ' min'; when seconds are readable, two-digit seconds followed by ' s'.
4 h 46 min
